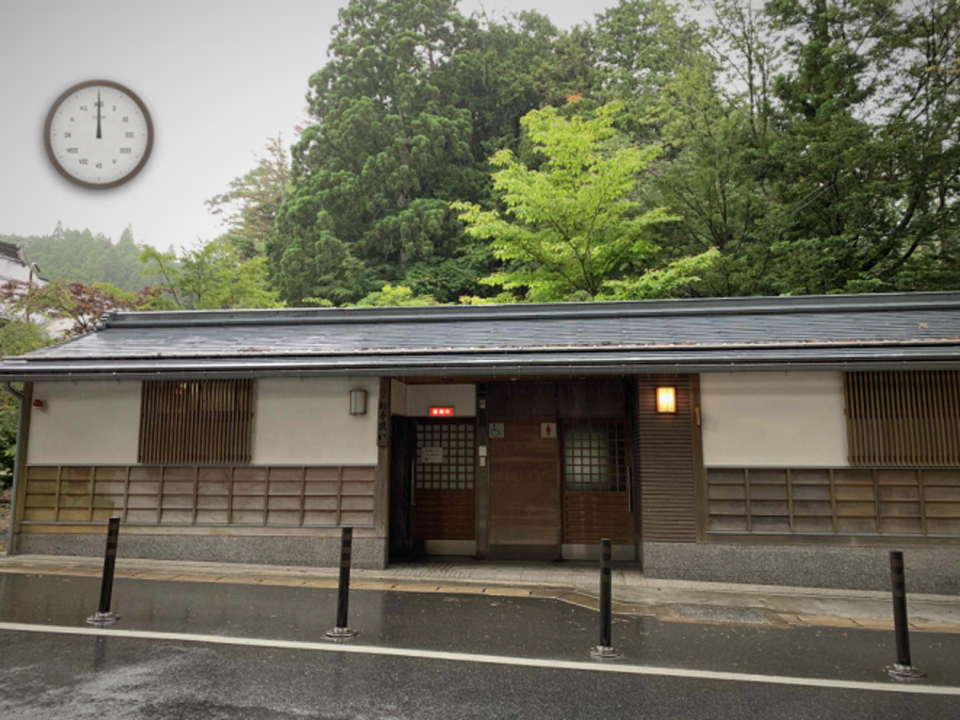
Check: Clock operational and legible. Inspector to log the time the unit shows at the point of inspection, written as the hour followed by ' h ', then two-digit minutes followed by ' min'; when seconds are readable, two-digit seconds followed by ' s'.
12 h 00 min
